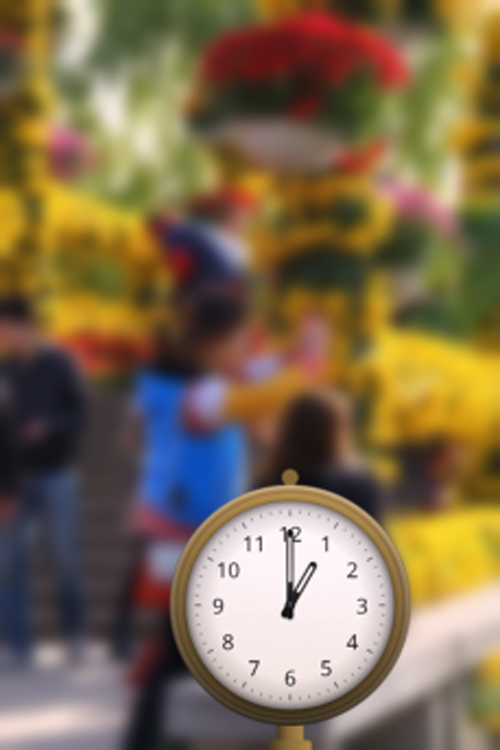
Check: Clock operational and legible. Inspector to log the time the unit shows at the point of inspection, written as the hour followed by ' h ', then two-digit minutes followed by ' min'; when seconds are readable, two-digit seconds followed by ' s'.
1 h 00 min
